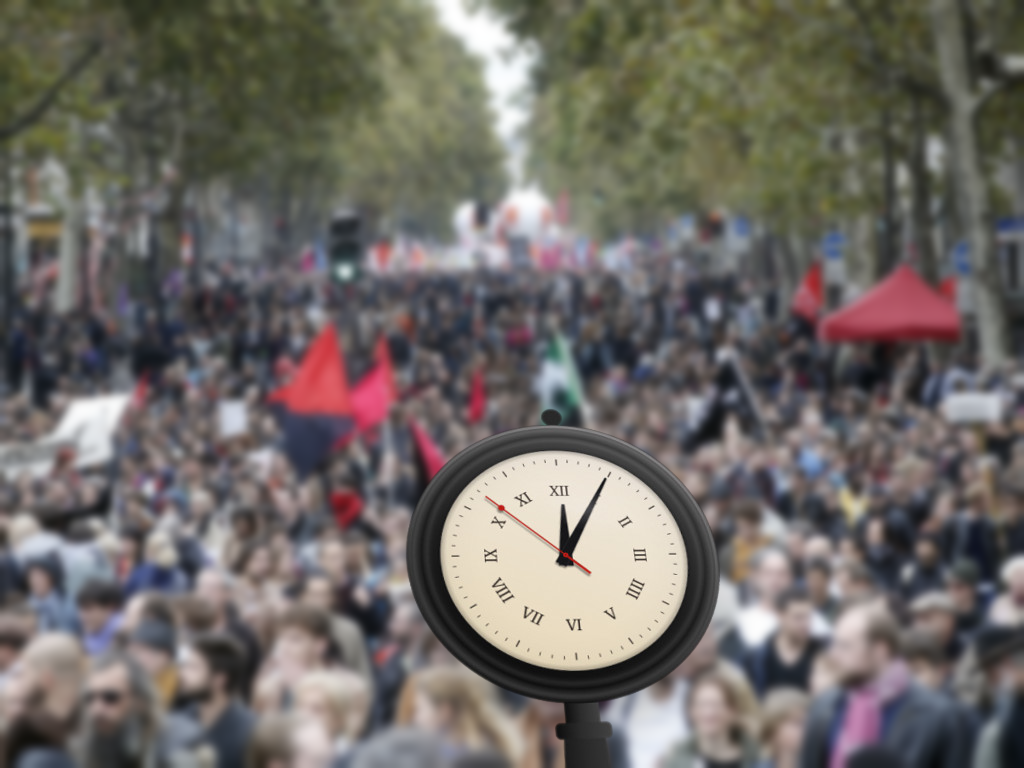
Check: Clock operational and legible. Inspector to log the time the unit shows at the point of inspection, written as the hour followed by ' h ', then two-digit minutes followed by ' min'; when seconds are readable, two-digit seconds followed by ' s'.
12 h 04 min 52 s
